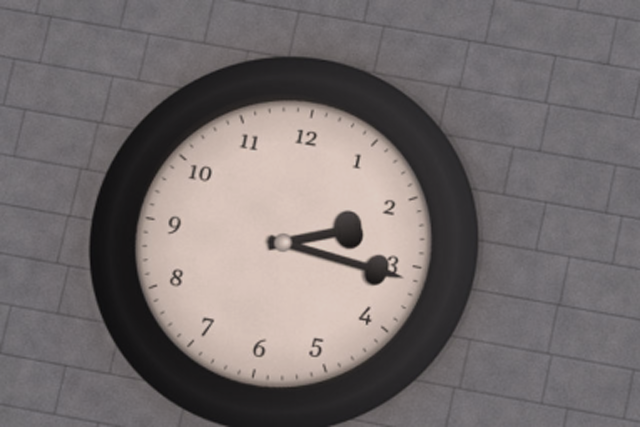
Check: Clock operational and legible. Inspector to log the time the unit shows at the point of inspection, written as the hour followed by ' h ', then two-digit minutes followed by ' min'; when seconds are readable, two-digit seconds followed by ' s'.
2 h 16 min
